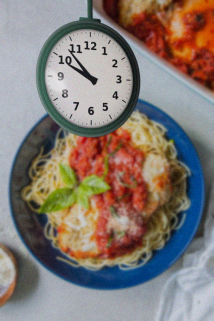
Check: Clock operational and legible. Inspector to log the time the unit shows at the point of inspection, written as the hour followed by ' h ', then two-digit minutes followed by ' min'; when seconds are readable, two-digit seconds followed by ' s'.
9 h 53 min
